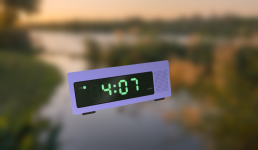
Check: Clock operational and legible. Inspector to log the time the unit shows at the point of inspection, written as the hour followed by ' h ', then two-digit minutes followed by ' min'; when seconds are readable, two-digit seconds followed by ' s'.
4 h 07 min
